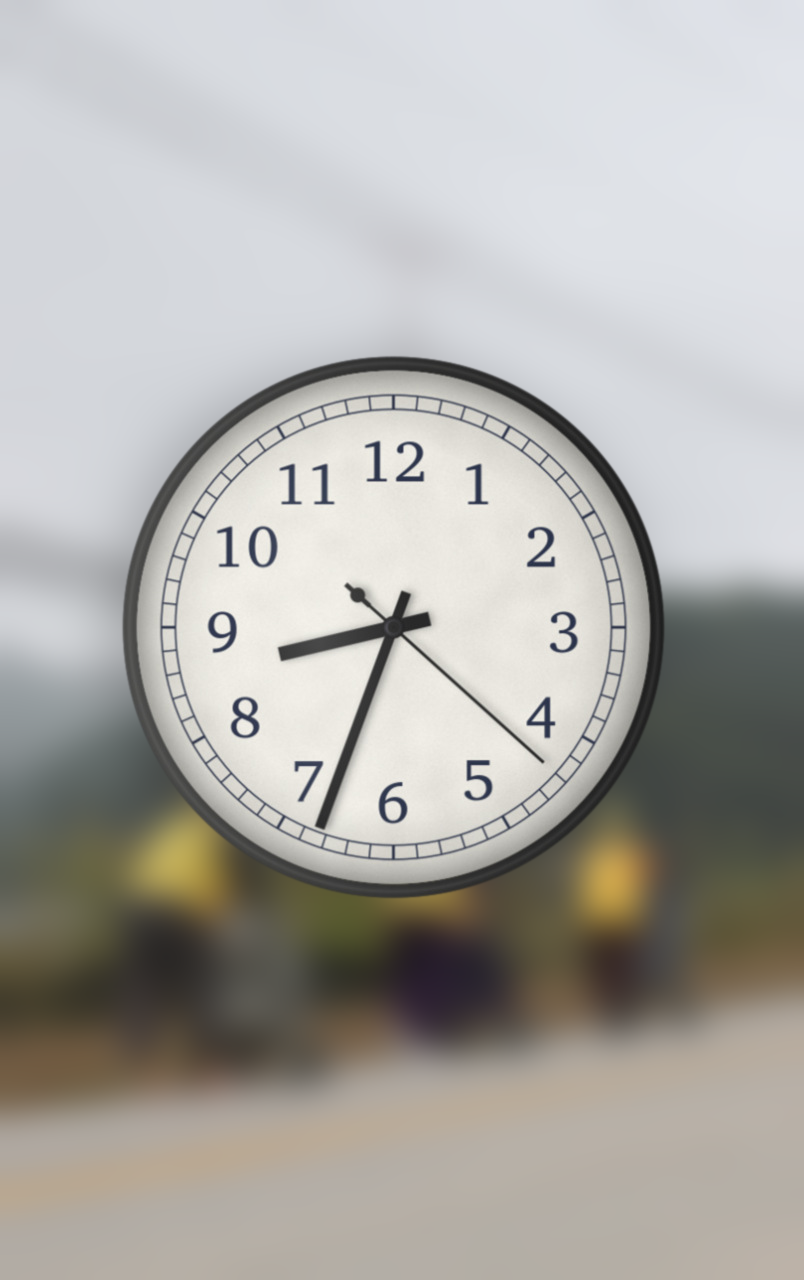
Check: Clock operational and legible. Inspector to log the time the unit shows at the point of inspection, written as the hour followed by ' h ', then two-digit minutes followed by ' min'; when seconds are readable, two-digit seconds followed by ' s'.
8 h 33 min 22 s
